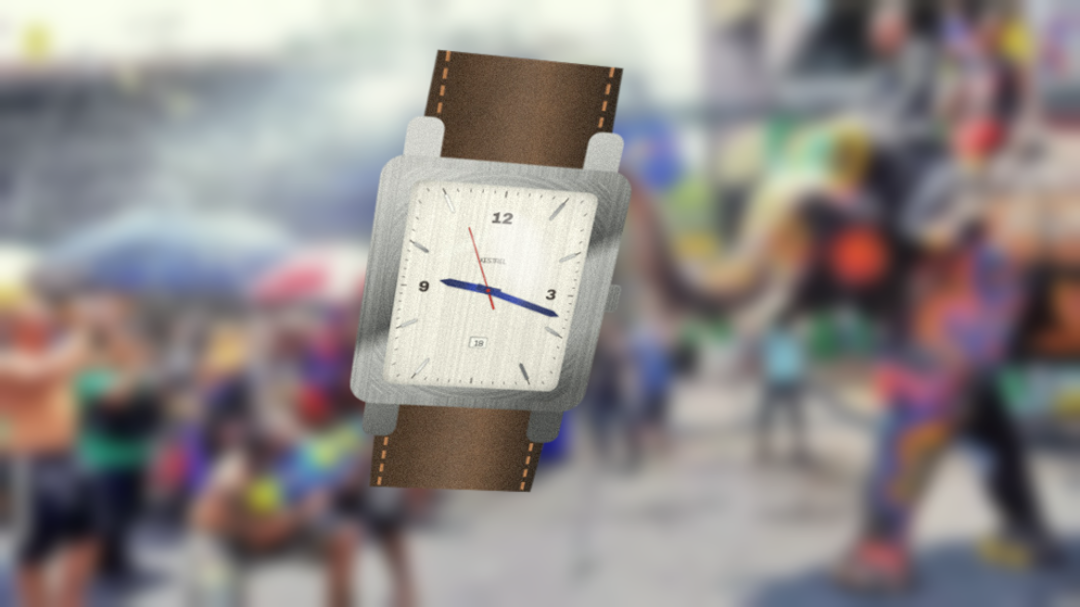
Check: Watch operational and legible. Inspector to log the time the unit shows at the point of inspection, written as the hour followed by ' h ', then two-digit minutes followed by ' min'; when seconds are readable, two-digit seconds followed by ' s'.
9 h 17 min 56 s
